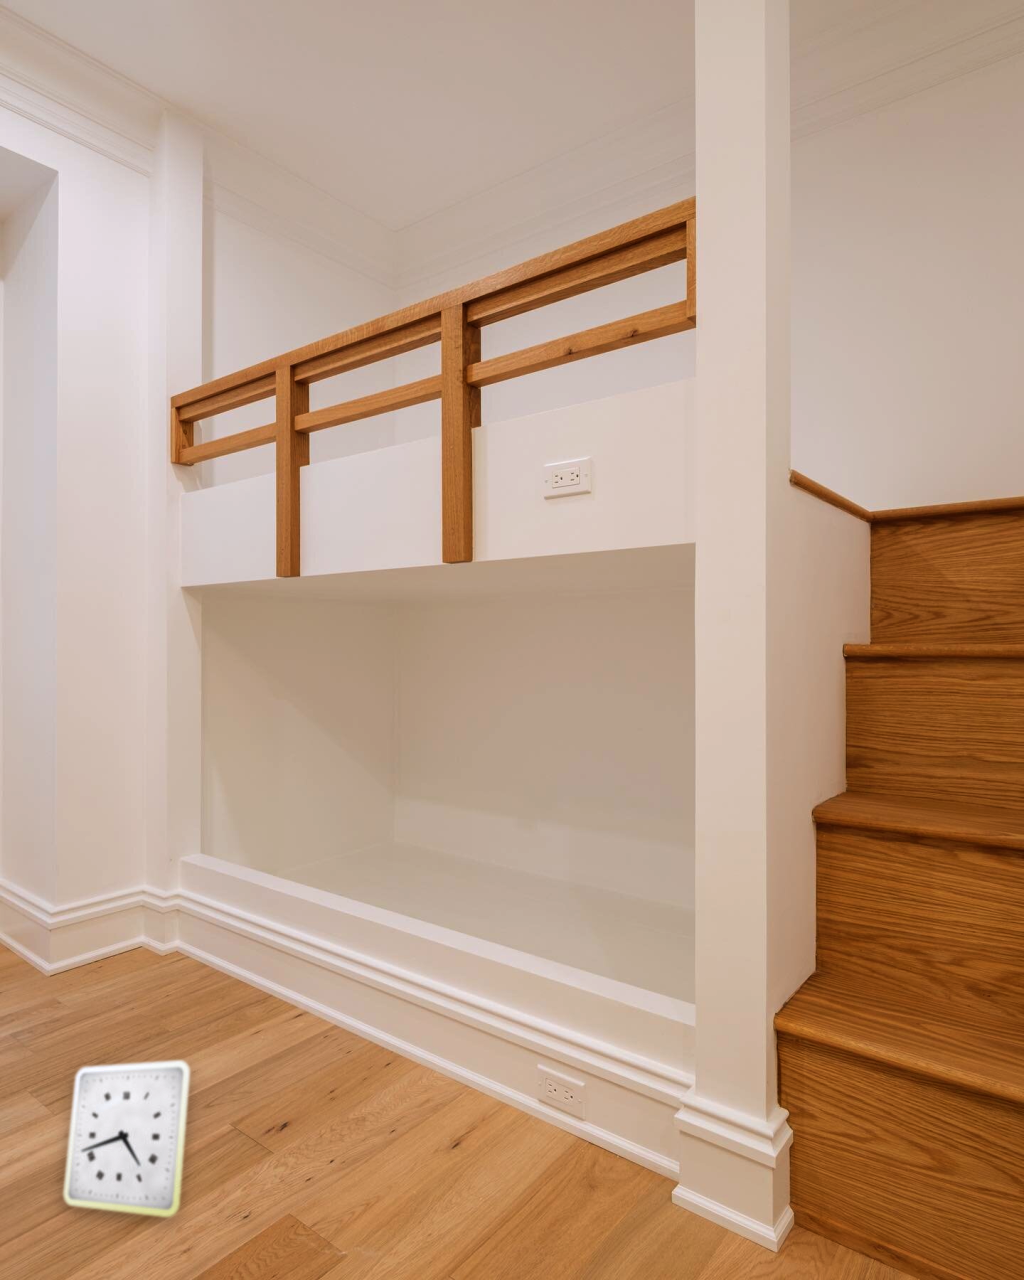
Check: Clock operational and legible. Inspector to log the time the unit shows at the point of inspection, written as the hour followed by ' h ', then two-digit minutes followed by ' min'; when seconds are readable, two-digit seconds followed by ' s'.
4 h 42 min
